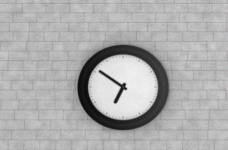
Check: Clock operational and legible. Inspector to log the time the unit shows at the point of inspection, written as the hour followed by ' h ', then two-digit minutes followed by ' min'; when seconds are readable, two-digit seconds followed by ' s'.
6 h 51 min
